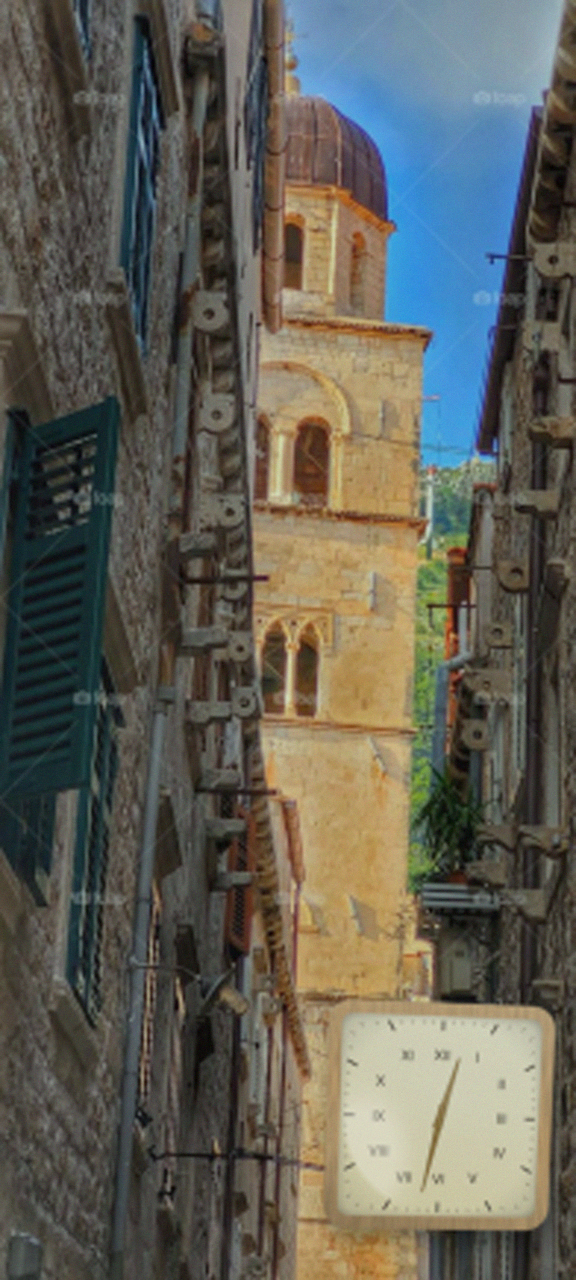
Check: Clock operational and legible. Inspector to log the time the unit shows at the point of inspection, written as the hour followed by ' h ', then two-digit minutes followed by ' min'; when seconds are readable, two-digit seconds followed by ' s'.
12 h 32 min
